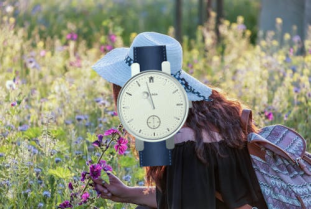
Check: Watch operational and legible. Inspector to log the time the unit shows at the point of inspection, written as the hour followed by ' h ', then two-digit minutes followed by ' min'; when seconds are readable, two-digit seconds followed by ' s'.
10 h 58 min
